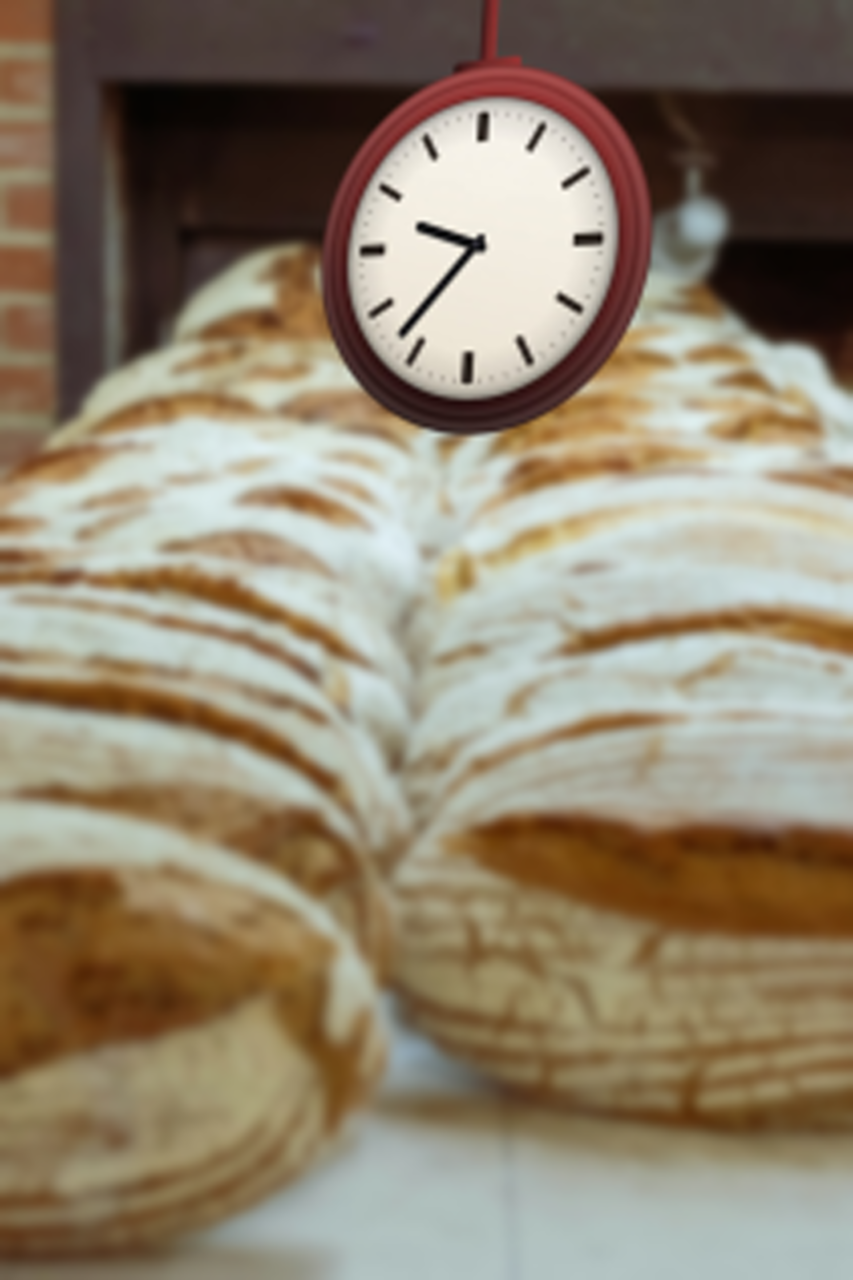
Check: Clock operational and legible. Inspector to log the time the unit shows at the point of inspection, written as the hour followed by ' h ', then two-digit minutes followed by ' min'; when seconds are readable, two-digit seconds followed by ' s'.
9 h 37 min
